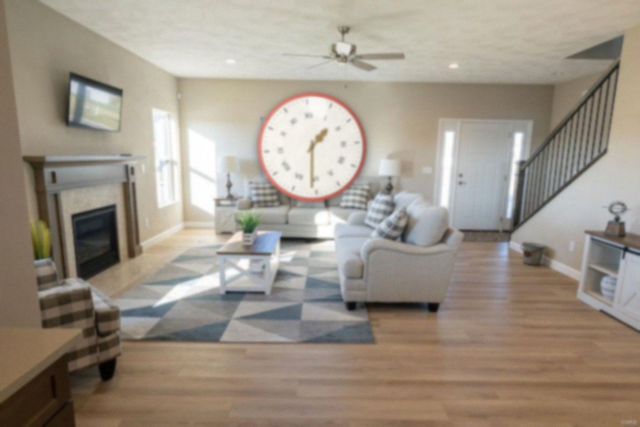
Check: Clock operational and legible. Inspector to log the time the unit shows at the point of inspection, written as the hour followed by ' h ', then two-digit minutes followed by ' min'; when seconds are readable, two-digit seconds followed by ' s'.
1 h 31 min
